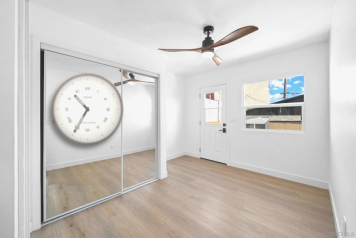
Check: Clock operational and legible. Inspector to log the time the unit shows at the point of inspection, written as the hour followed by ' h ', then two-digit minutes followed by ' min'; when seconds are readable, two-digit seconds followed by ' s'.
10 h 35 min
